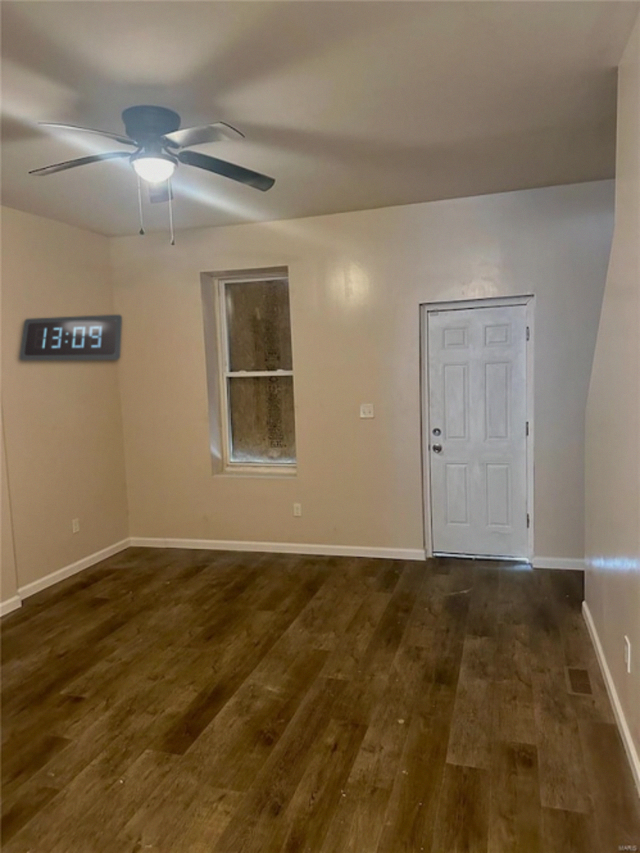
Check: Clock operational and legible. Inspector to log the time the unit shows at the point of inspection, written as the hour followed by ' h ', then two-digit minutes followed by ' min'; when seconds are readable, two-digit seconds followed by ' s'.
13 h 09 min
